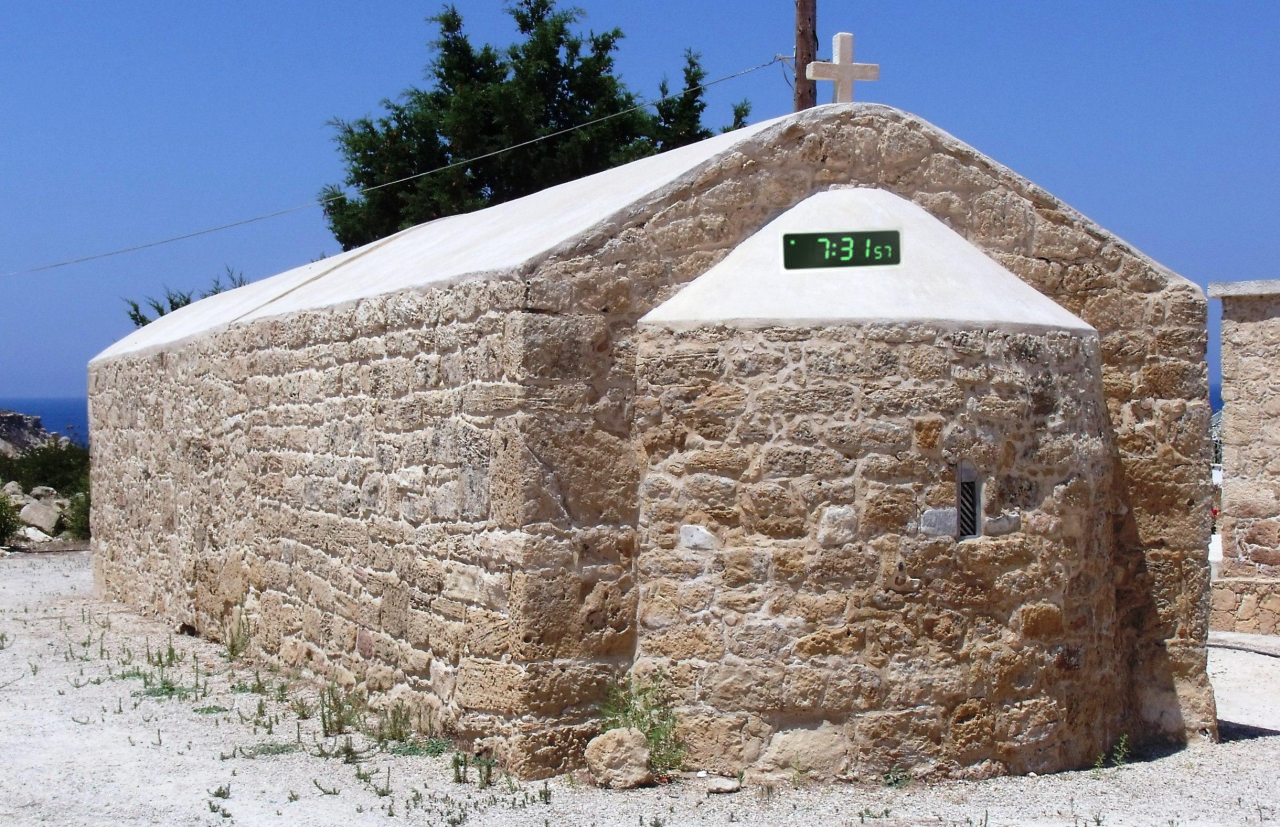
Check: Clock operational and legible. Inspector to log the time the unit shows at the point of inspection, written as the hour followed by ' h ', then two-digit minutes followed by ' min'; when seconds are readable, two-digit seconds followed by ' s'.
7 h 31 min 57 s
